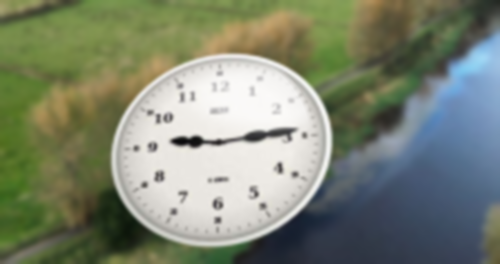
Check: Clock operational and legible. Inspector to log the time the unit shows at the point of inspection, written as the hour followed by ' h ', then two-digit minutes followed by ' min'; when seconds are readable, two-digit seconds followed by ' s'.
9 h 14 min
